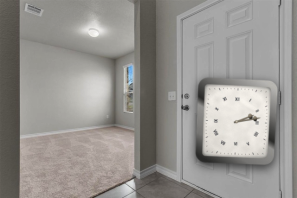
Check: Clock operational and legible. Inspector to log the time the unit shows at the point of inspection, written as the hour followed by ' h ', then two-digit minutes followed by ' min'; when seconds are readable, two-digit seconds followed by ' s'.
2 h 13 min
